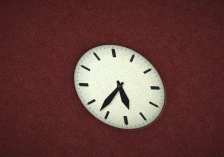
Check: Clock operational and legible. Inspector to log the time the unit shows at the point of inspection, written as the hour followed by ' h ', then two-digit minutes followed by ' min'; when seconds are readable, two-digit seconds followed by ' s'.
5 h 37 min
